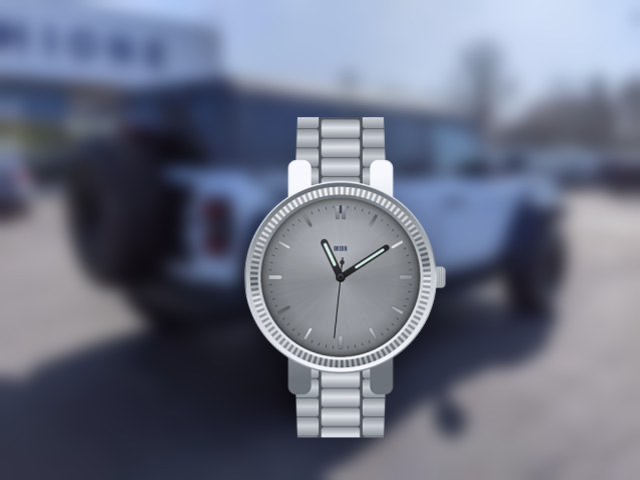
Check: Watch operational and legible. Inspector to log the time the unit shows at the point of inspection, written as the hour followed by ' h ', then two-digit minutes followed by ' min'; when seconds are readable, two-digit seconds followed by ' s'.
11 h 09 min 31 s
